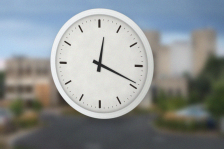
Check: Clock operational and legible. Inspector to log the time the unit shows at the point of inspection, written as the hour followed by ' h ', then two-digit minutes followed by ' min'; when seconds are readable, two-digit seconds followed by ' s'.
12 h 19 min
